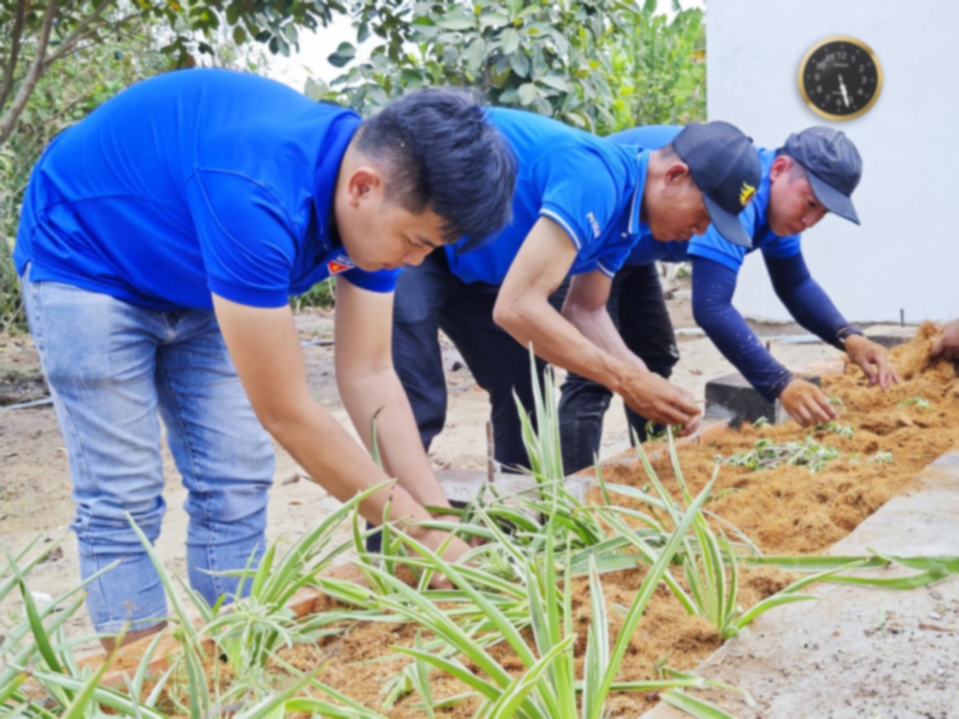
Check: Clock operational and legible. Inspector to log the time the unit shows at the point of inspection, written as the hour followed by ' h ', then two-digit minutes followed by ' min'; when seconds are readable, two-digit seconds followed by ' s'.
5 h 27 min
